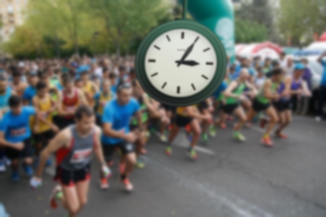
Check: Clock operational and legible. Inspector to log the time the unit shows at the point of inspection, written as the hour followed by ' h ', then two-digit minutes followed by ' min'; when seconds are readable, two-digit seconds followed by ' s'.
3 h 05 min
